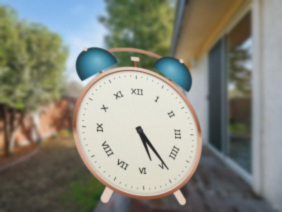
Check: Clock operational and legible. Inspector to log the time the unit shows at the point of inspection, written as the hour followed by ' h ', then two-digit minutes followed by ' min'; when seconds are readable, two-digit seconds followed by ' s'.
5 h 24 min
